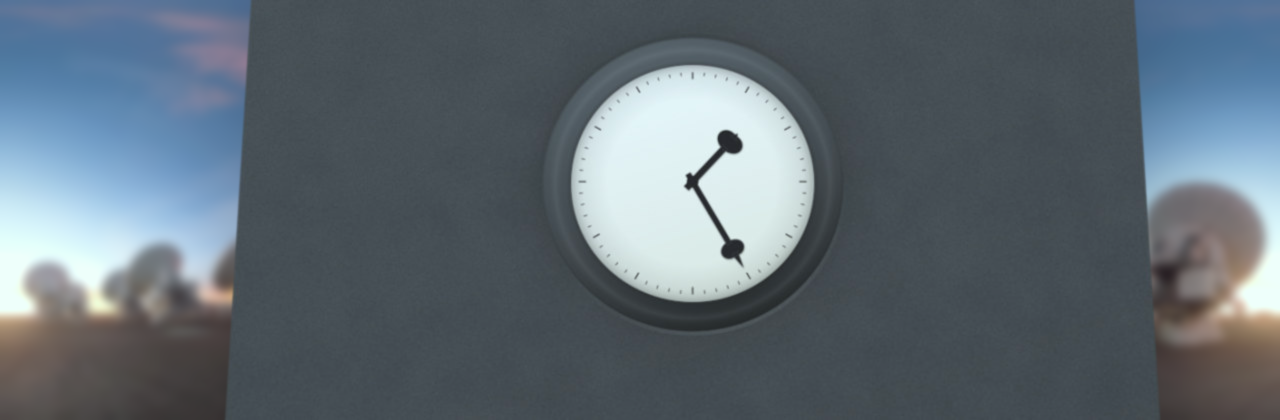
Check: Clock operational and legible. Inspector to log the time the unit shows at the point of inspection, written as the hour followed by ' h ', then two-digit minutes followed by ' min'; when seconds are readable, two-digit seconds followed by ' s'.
1 h 25 min
